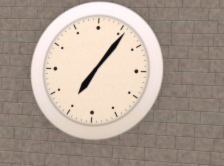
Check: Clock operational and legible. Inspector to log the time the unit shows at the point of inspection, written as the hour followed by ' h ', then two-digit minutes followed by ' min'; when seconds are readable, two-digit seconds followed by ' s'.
7 h 06 min
